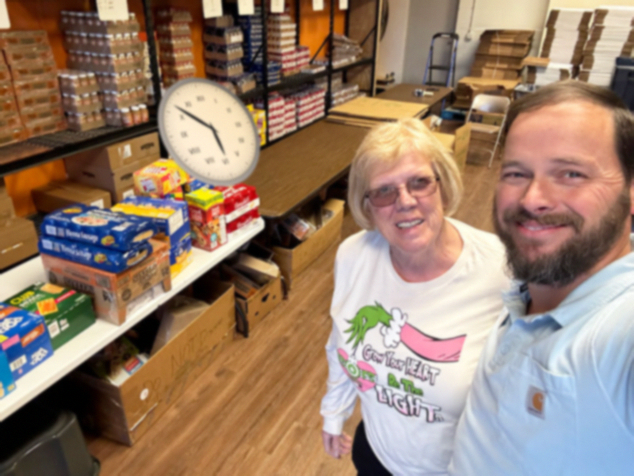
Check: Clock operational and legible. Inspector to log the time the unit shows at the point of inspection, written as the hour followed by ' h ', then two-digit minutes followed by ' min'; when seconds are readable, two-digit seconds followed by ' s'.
5 h 52 min
